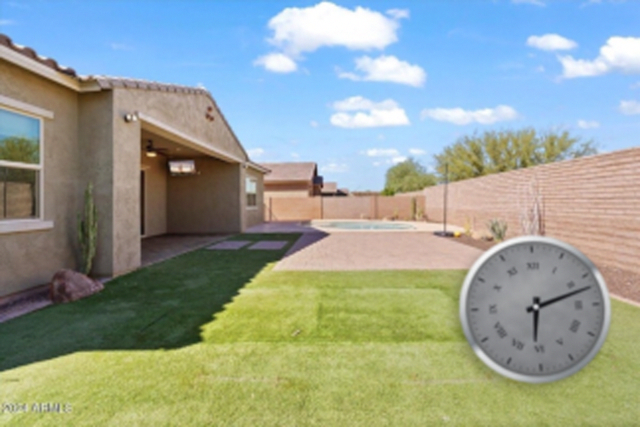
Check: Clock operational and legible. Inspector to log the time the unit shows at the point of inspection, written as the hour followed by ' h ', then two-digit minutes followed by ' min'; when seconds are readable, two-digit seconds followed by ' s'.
6 h 12 min
